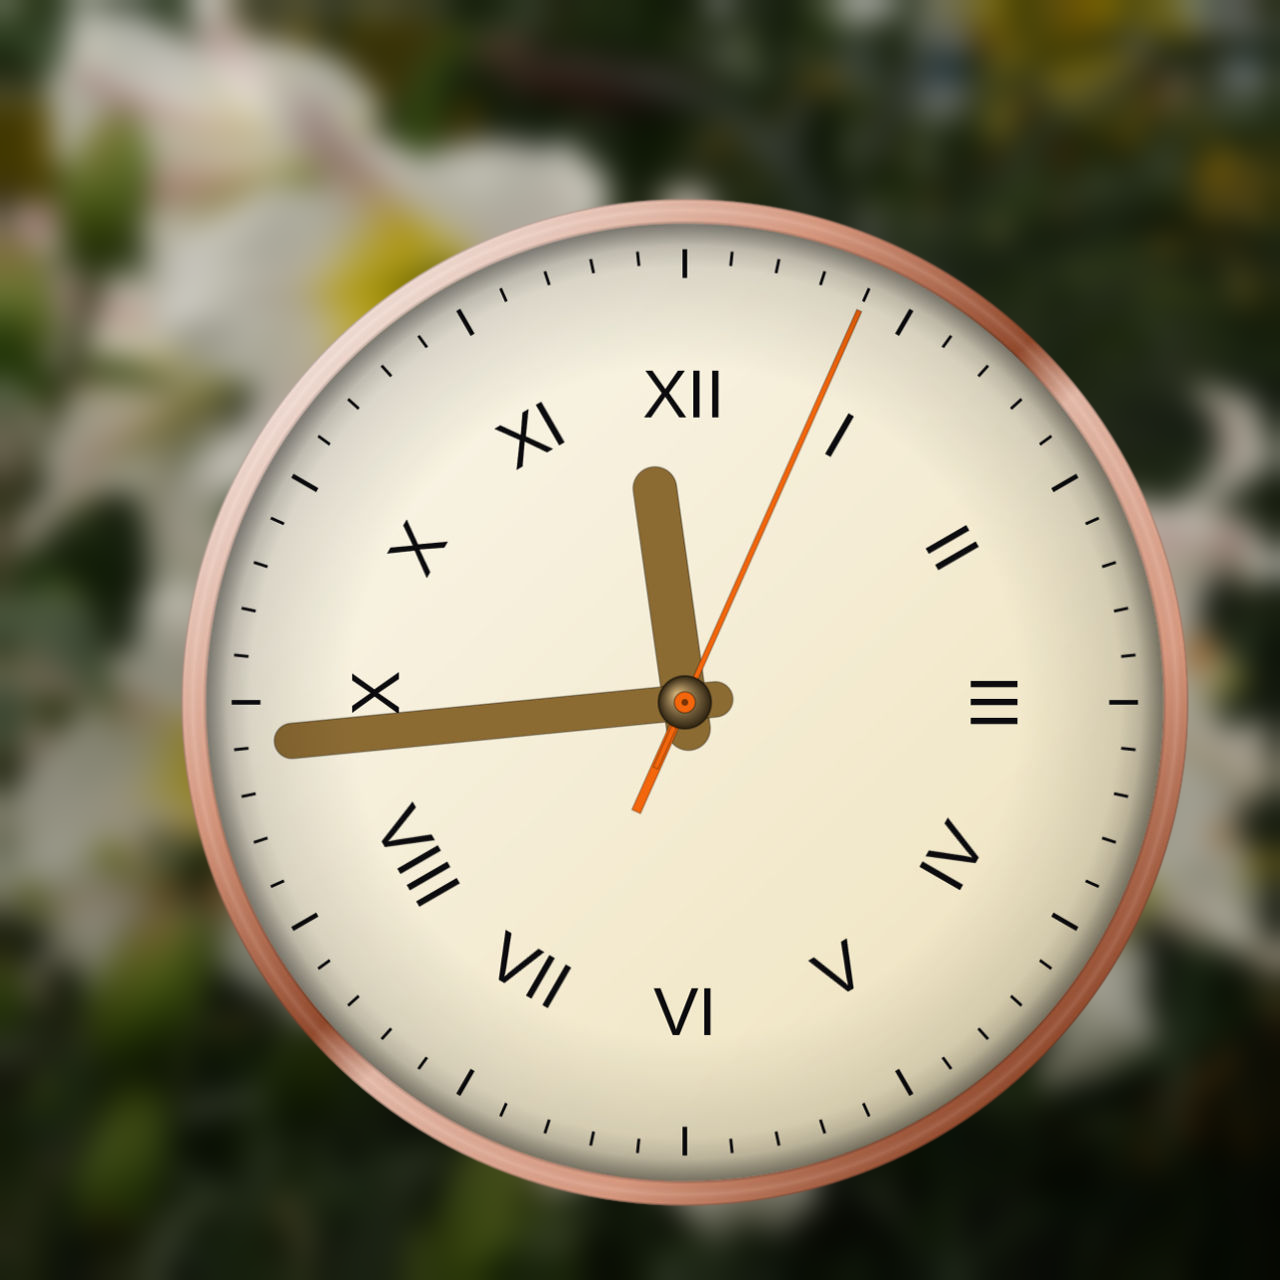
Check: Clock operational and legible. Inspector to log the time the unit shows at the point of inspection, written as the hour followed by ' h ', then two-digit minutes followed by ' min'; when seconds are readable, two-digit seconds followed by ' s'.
11 h 44 min 04 s
